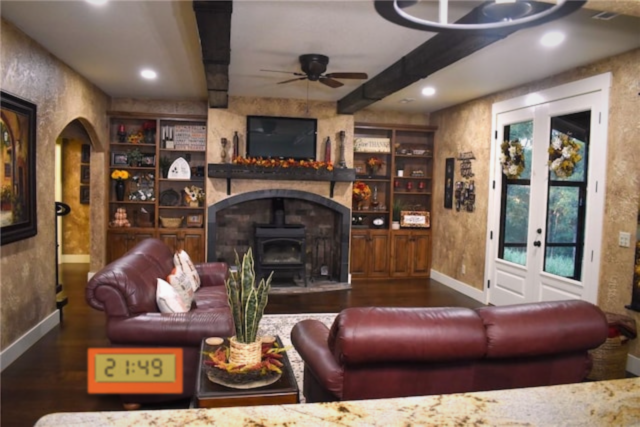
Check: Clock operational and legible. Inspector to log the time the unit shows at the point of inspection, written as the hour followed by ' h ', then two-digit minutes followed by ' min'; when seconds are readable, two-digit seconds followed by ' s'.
21 h 49 min
